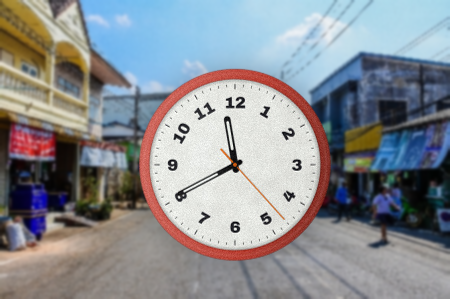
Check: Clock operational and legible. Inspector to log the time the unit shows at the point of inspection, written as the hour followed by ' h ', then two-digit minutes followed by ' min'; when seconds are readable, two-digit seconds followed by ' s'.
11 h 40 min 23 s
